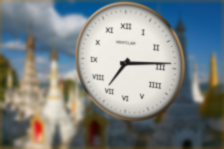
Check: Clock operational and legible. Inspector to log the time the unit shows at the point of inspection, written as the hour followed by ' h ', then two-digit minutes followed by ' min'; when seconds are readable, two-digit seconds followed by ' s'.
7 h 14 min
